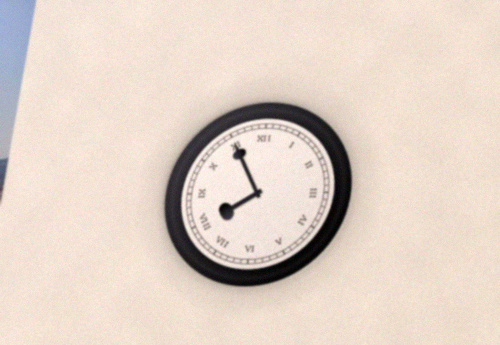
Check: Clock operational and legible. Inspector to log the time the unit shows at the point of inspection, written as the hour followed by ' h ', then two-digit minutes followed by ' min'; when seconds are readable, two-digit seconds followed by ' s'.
7 h 55 min
